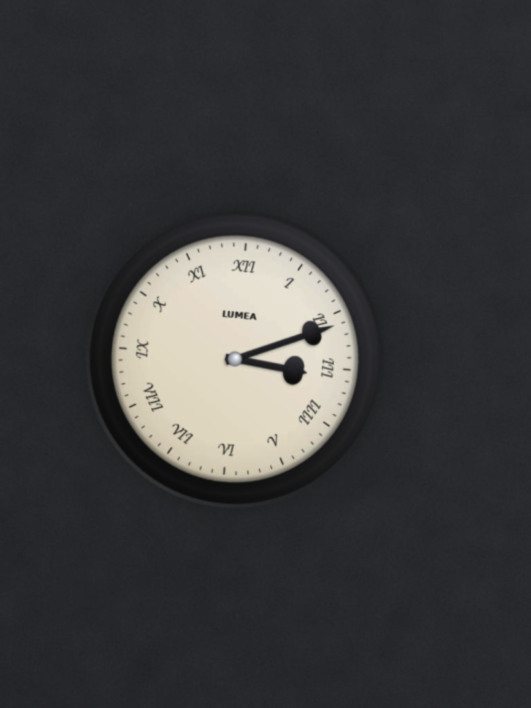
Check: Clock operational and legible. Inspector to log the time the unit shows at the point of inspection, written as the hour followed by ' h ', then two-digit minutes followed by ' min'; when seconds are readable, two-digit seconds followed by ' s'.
3 h 11 min
